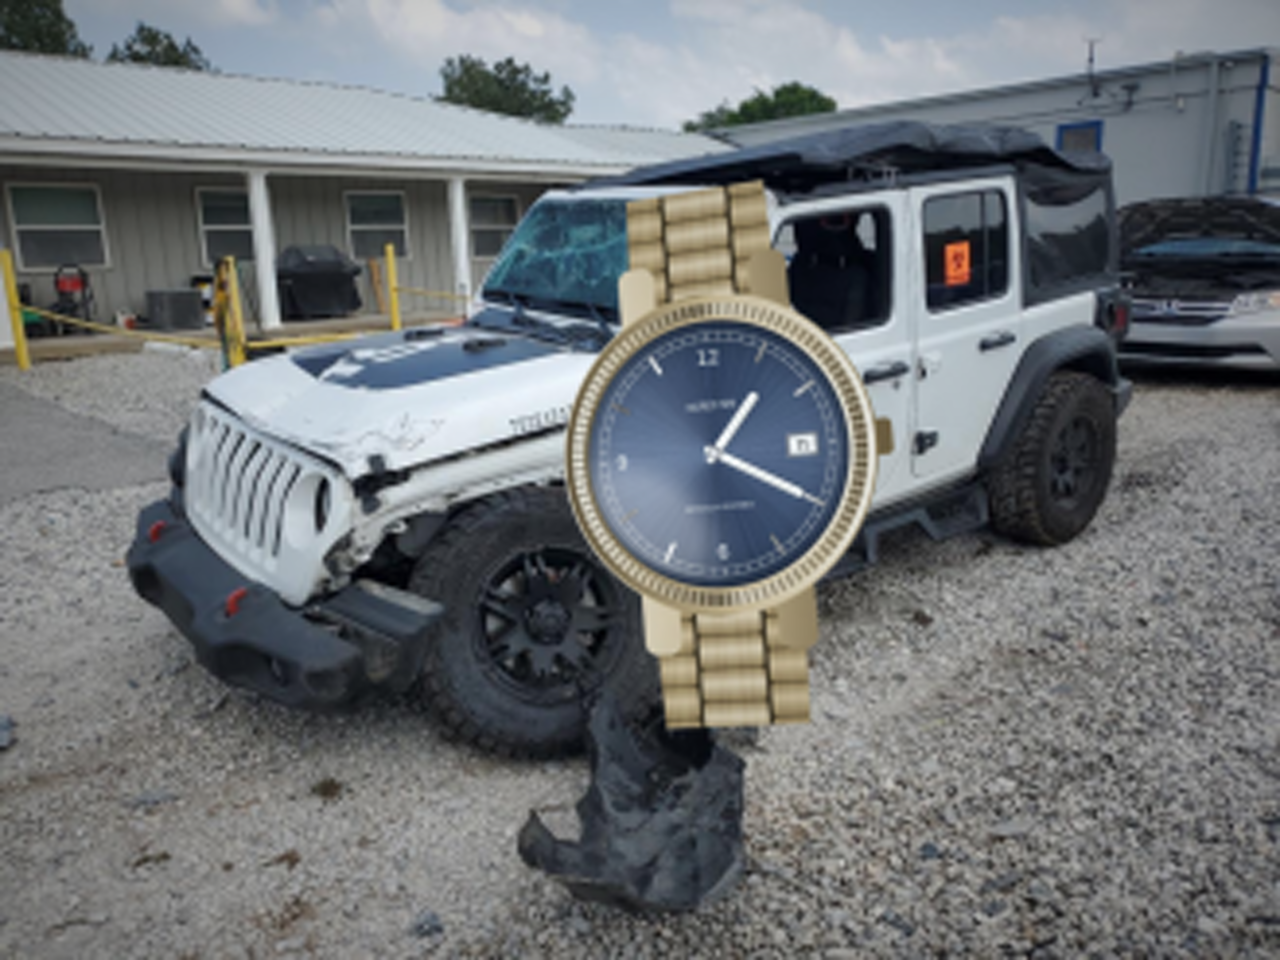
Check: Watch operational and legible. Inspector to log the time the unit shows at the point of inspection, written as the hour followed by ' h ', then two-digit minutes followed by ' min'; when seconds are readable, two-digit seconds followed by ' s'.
1 h 20 min
